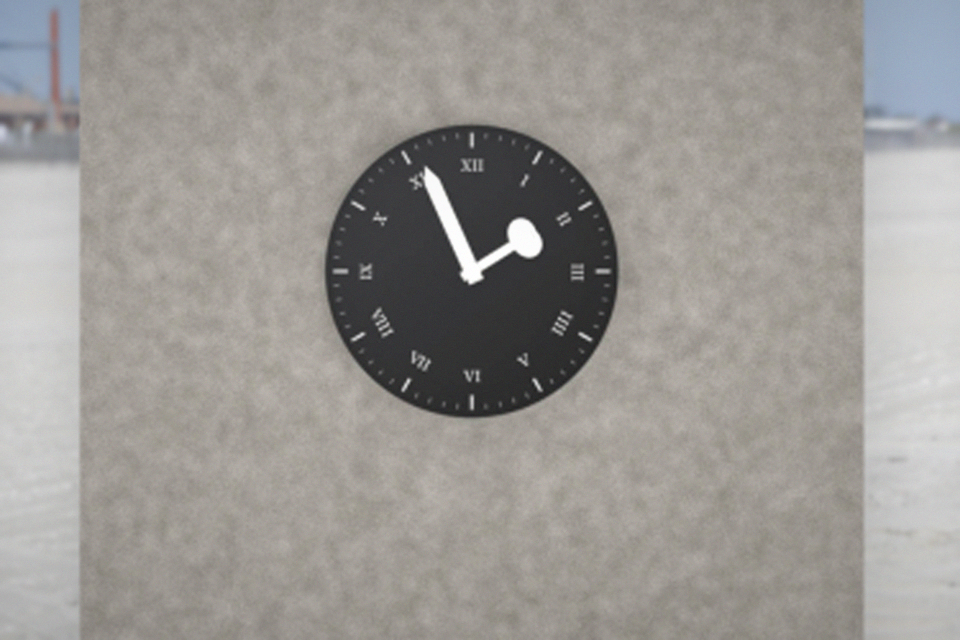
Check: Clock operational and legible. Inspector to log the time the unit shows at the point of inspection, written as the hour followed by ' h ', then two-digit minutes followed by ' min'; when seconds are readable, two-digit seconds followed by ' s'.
1 h 56 min
